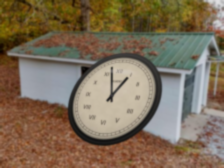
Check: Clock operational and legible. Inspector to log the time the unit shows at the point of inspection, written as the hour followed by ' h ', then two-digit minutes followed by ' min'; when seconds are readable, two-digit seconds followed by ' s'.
12 h 57 min
